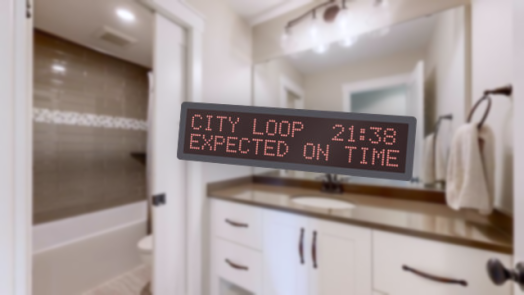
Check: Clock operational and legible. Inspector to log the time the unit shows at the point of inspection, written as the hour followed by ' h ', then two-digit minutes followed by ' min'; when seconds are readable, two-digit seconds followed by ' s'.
21 h 38 min
